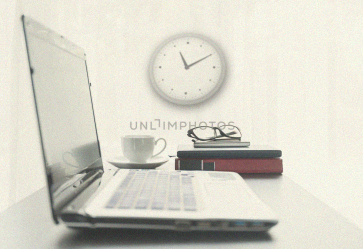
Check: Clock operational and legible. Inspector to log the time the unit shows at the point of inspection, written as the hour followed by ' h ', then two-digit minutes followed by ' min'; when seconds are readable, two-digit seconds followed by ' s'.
11 h 10 min
